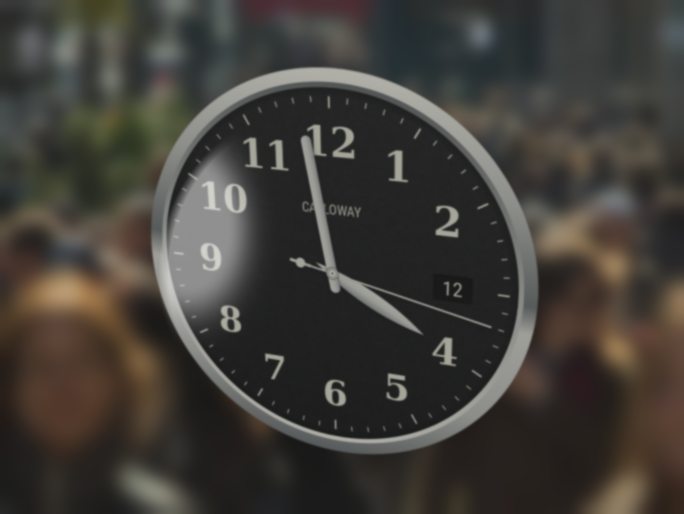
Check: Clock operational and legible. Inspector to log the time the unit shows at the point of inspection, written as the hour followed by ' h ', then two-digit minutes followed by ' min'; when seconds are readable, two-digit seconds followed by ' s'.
3 h 58 min 17 s
